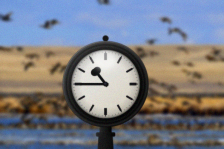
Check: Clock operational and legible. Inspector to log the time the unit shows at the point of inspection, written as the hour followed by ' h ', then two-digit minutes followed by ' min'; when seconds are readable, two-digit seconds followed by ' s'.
10 h 45 min
